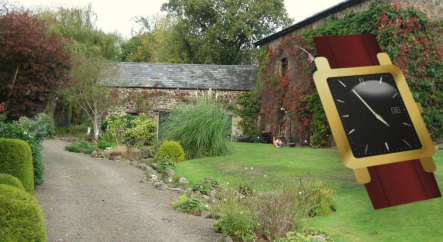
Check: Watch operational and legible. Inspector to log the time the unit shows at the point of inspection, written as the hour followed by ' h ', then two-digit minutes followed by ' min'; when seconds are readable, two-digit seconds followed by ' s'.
4 h 56 min
